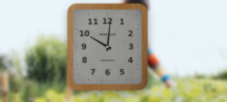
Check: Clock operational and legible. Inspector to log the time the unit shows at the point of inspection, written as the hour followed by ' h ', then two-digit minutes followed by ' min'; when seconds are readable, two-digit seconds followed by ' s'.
10 h 01 min
